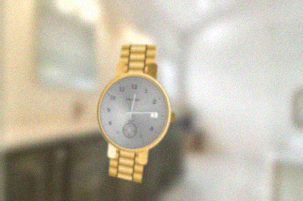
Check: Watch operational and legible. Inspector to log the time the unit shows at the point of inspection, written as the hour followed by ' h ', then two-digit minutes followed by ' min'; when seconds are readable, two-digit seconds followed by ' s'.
12 h 14 min
